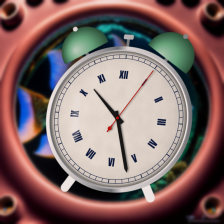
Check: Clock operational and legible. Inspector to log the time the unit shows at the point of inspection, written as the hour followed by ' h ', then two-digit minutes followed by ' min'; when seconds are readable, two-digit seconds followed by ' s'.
10 h 27 min 05 s
